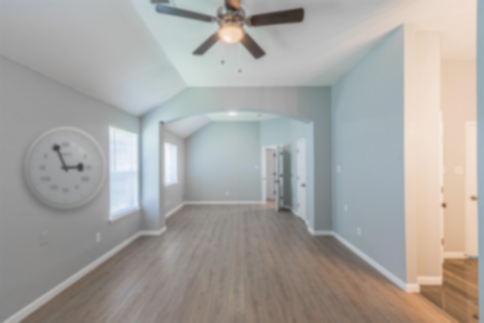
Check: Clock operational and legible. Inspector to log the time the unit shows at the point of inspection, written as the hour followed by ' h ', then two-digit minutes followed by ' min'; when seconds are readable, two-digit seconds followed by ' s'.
2 h 56 min
